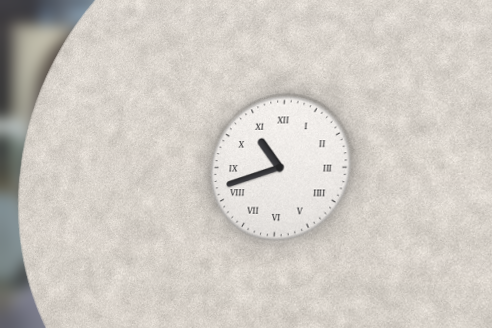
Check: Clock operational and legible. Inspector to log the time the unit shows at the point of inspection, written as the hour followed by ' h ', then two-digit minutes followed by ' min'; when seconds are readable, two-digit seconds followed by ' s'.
10 h 42 min
